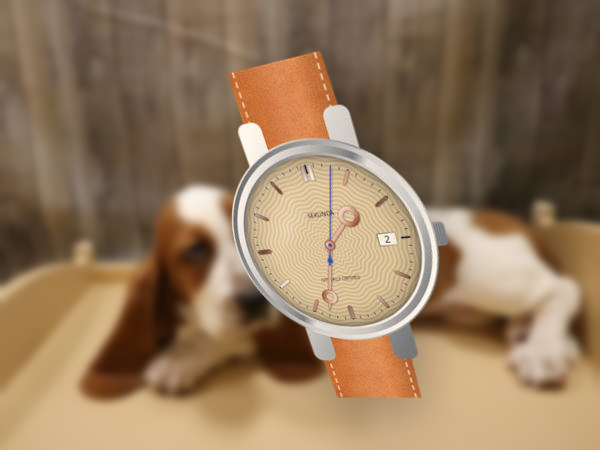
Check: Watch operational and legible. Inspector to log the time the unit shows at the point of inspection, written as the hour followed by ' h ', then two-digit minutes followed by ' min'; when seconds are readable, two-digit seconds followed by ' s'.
1 h 33 min 03 s
